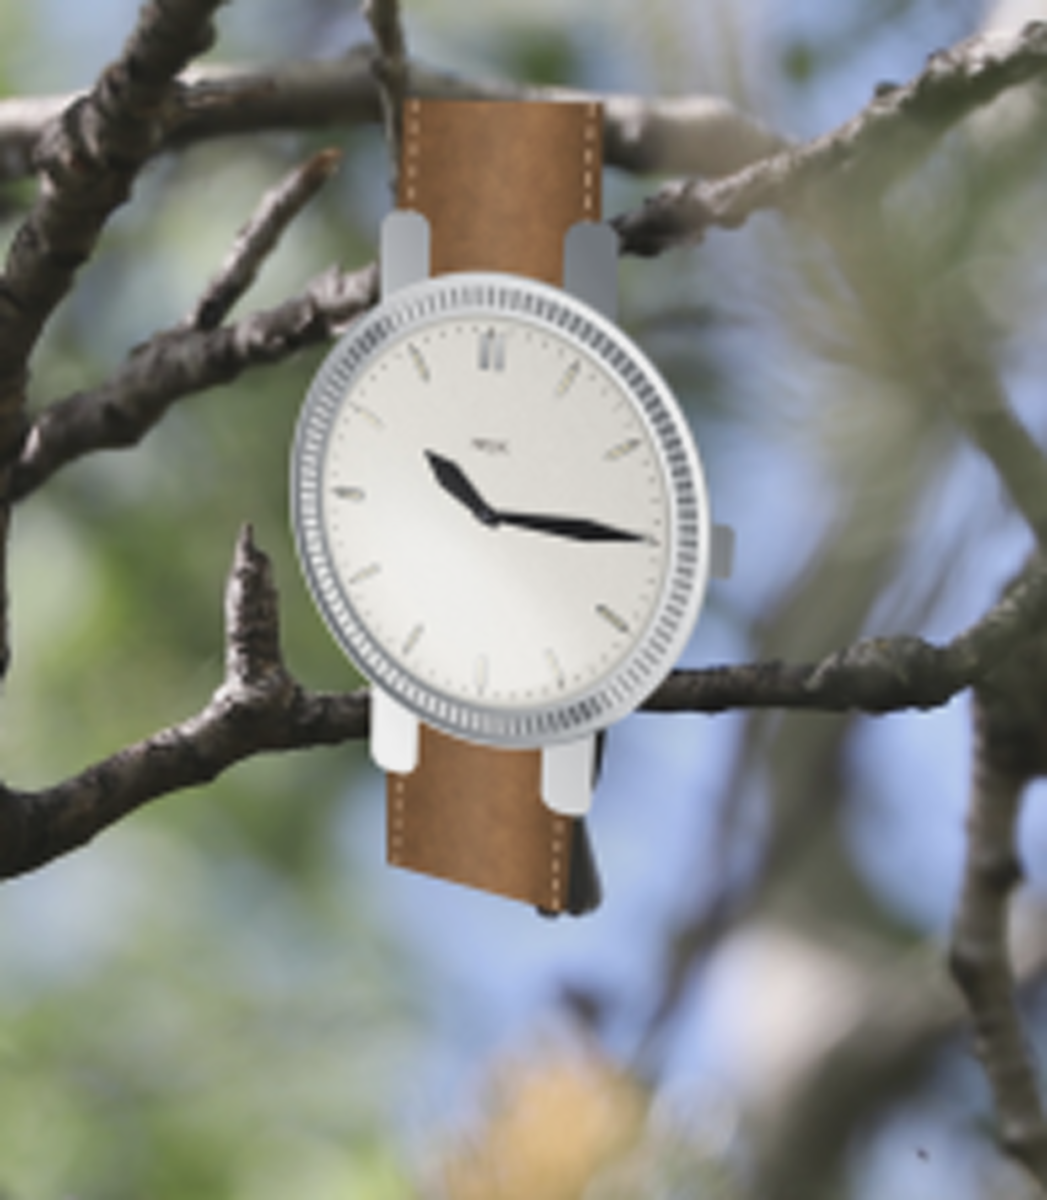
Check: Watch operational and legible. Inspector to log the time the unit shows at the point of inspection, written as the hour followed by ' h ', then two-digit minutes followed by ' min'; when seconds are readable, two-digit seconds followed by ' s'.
10 h 15 min
